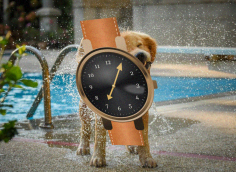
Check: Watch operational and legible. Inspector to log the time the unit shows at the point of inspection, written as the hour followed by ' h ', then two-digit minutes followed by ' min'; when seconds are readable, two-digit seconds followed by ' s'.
7 h 05 min
